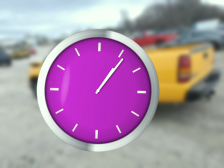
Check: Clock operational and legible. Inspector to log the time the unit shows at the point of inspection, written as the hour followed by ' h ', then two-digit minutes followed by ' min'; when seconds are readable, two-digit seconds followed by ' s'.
1 h 06 min
